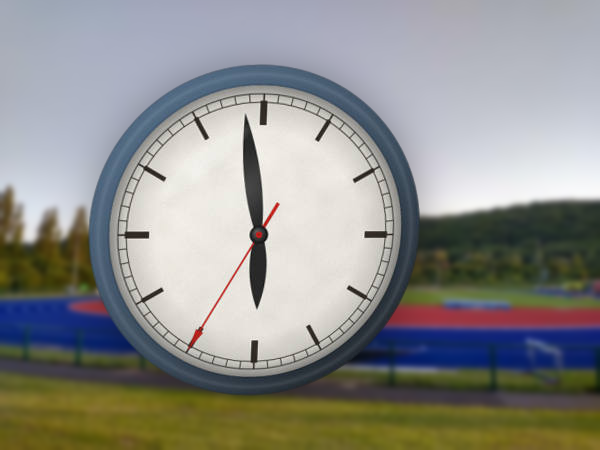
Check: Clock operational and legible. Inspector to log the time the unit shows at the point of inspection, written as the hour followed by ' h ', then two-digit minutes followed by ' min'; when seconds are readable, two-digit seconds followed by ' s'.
5 h 58 min 35 s
